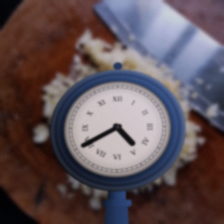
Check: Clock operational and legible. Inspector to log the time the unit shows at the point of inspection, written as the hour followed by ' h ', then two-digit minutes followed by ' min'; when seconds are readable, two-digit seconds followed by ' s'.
4 h 40 min
